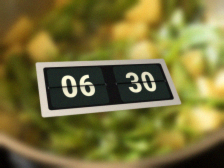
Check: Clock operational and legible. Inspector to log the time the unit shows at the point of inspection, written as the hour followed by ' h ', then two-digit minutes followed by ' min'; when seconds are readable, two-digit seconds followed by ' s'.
6 h 30 min
